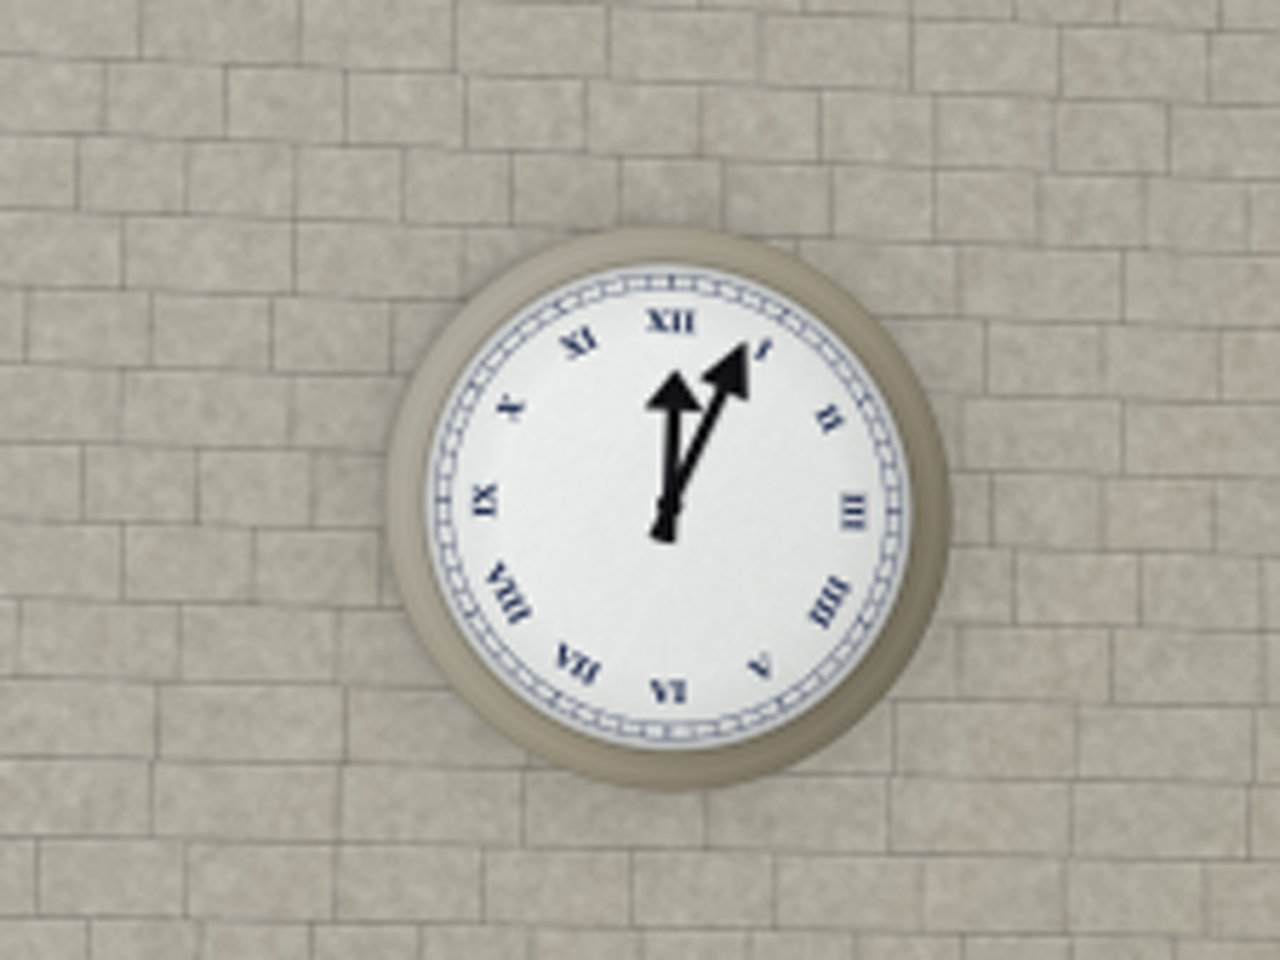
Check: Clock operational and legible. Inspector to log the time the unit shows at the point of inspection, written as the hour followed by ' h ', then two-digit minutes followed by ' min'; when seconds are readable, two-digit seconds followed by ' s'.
12 h 04 min
